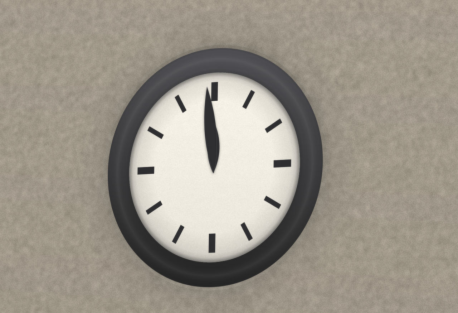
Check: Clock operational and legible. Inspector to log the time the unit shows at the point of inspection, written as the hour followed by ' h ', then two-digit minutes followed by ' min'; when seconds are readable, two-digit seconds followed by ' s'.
11 h 59 min
